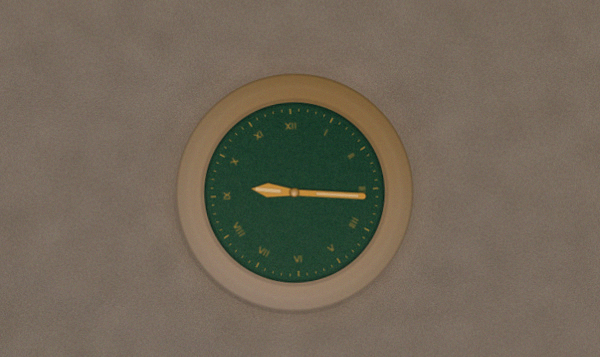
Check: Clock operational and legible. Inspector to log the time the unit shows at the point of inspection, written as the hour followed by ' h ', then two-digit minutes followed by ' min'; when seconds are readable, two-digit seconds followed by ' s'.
9 h 16 min
